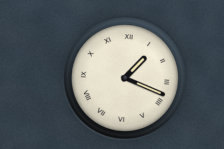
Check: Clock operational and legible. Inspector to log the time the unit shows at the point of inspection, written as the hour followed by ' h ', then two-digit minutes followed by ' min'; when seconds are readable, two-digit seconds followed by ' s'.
1 h 18 min
